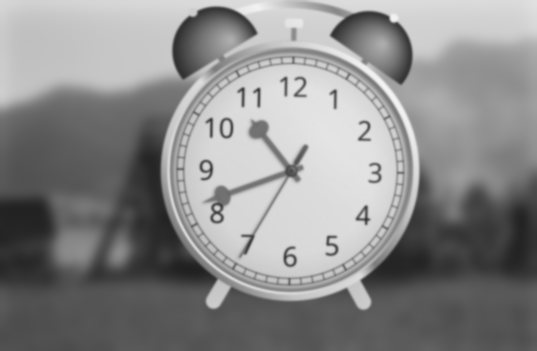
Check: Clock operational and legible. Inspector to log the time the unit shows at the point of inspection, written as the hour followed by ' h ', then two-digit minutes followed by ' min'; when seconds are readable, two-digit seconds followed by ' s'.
10 h 41 min 35 s
